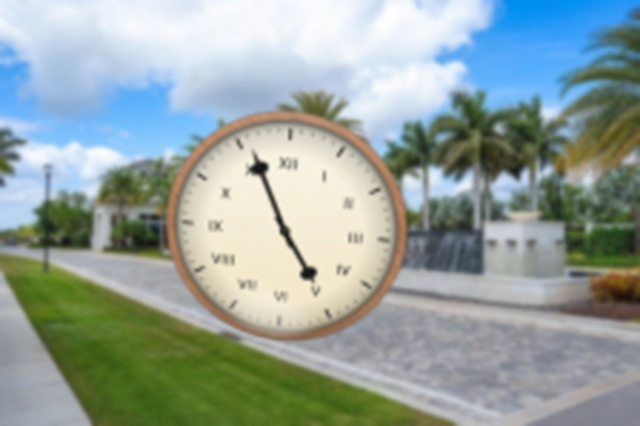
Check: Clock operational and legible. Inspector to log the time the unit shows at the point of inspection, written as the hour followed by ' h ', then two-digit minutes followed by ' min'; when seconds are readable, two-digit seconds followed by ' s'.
4 h 56 min
